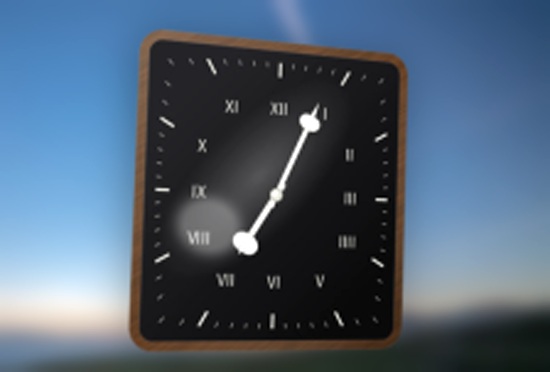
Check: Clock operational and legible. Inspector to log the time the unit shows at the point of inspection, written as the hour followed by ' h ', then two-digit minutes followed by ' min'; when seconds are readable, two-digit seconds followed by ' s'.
7 h 04 min
